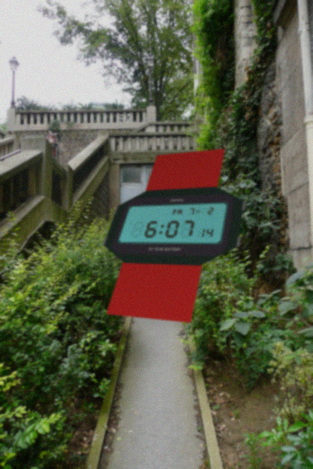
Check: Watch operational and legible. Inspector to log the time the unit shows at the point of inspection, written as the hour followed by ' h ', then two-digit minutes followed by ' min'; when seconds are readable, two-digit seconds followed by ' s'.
6 h 07 min
